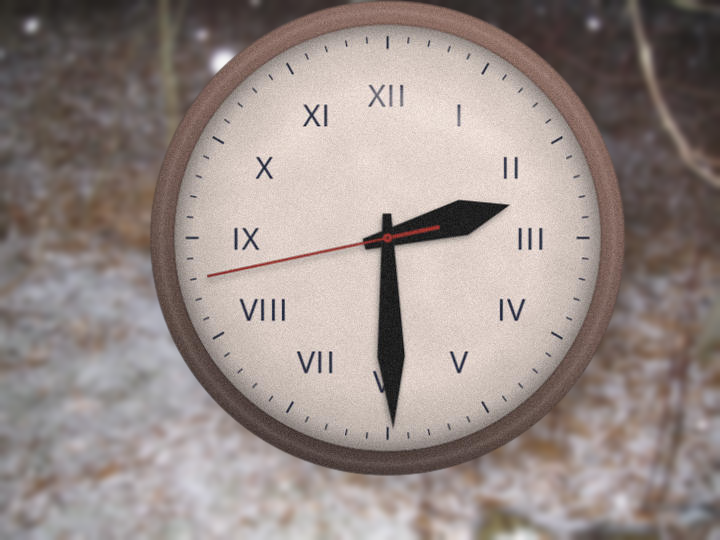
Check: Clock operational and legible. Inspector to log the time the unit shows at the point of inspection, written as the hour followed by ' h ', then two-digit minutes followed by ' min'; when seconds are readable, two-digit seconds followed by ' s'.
2 h 29 min 43 s
